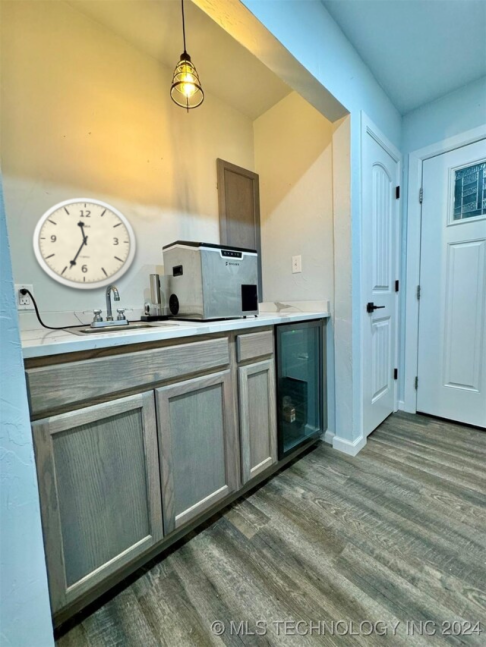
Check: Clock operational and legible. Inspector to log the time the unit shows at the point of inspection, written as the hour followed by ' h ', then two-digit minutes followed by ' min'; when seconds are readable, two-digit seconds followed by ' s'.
11 h 34 min
